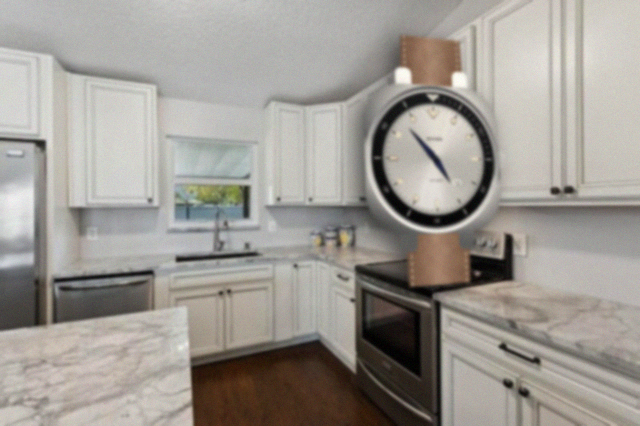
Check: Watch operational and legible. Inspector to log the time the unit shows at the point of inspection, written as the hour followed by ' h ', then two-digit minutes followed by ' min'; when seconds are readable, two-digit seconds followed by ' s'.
4 h 53 min
